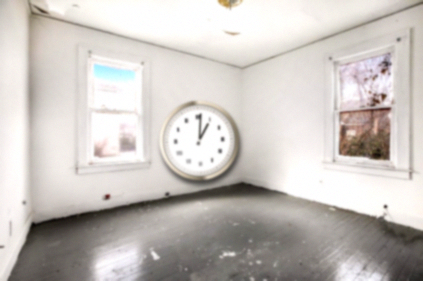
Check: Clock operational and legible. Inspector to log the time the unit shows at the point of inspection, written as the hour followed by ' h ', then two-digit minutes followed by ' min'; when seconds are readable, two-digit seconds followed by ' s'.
1 h 01 min
